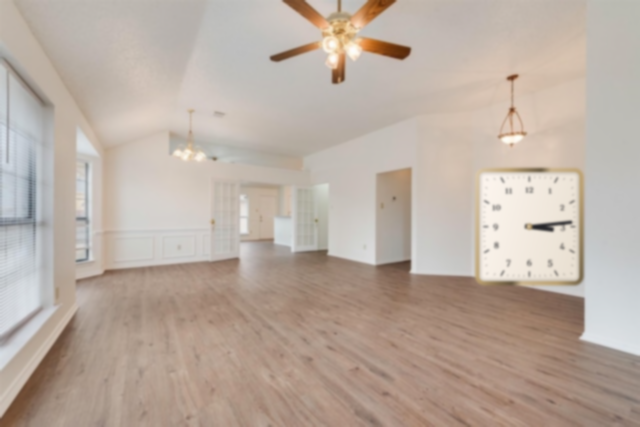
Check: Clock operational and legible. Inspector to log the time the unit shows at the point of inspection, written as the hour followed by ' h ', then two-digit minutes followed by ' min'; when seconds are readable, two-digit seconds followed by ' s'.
3 h 14 min
